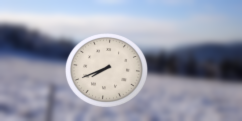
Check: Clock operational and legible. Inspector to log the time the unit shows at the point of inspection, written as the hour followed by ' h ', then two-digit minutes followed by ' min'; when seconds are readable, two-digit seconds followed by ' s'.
7 h 40 min
